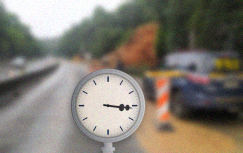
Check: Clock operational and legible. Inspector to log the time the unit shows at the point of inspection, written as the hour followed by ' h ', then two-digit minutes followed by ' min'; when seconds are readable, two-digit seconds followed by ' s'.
3 h 16 min
